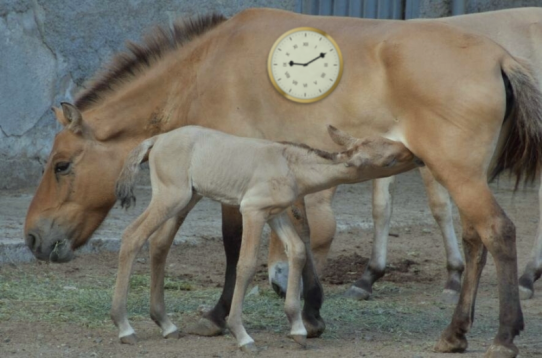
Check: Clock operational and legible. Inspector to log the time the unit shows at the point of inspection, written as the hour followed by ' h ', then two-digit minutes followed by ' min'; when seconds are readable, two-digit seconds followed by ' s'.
9 h 10 min
